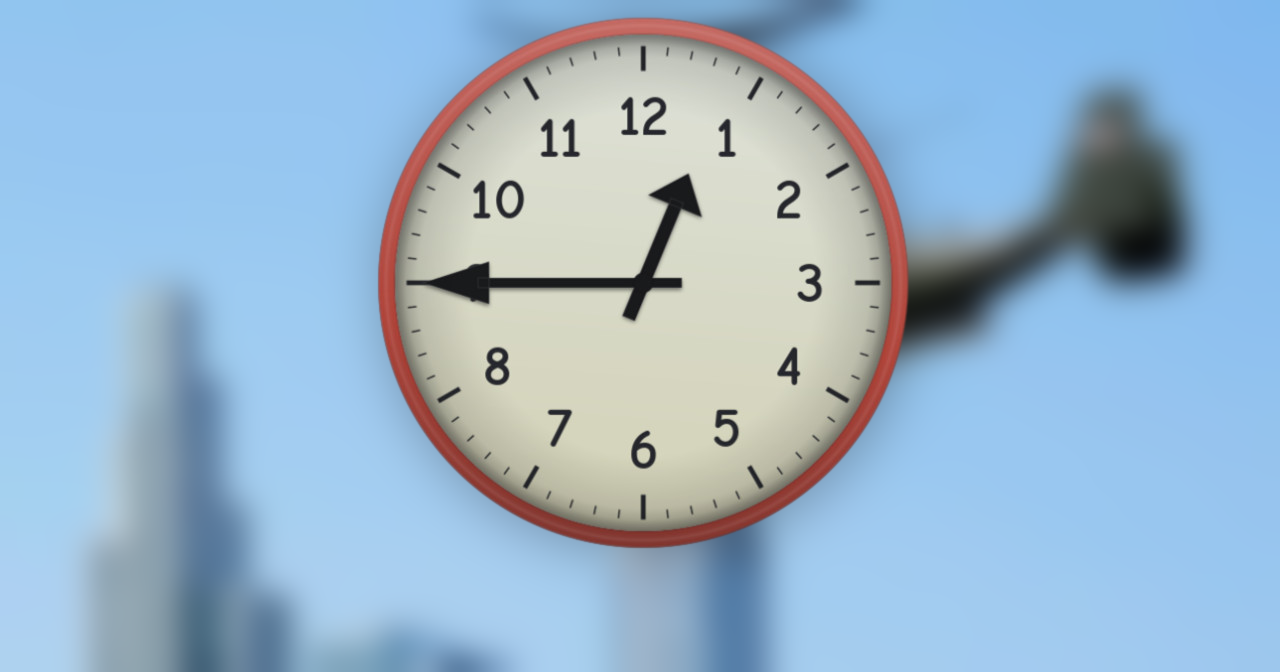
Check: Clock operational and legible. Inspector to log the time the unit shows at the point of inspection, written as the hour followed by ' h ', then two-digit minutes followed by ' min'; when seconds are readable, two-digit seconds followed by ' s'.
12 h 45 min
